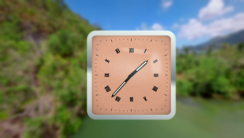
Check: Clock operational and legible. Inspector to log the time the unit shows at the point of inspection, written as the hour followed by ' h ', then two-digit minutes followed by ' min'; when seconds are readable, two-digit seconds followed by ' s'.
1 h 37 min
